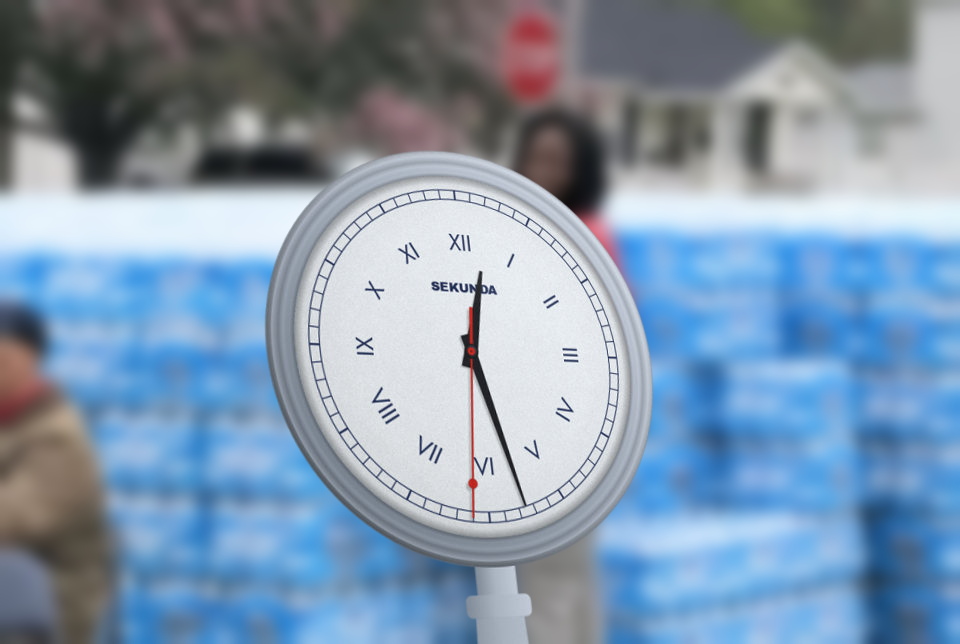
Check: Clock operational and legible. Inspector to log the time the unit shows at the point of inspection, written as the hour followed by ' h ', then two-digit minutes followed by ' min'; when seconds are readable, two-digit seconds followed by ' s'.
12 h 27 min 31 s
